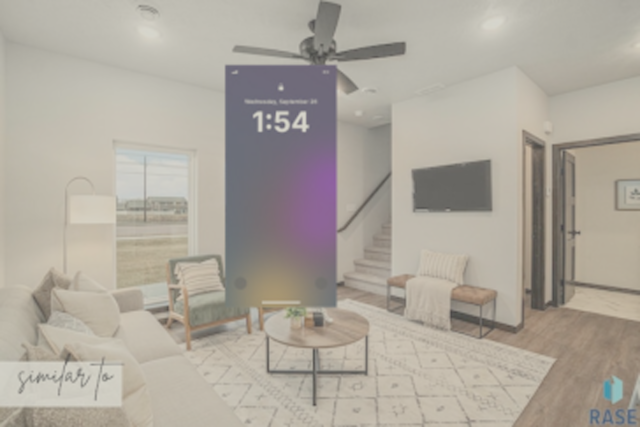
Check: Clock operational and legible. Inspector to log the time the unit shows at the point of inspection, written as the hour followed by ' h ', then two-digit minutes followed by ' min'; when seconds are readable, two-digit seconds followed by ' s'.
1 h 54 min
